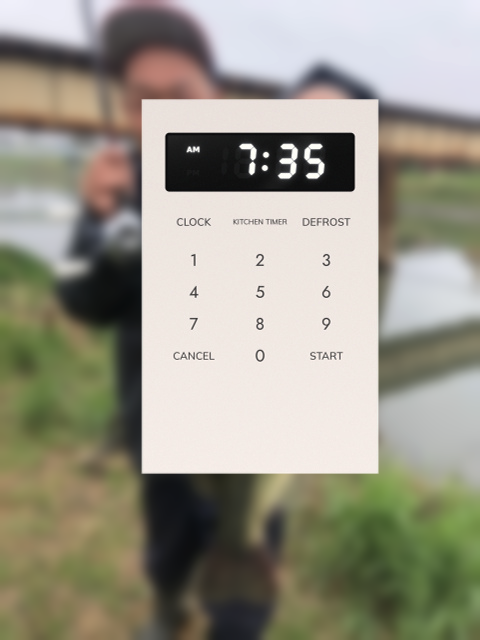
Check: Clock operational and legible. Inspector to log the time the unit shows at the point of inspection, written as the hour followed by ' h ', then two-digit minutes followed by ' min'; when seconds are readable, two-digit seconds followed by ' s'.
7 h 35 min
